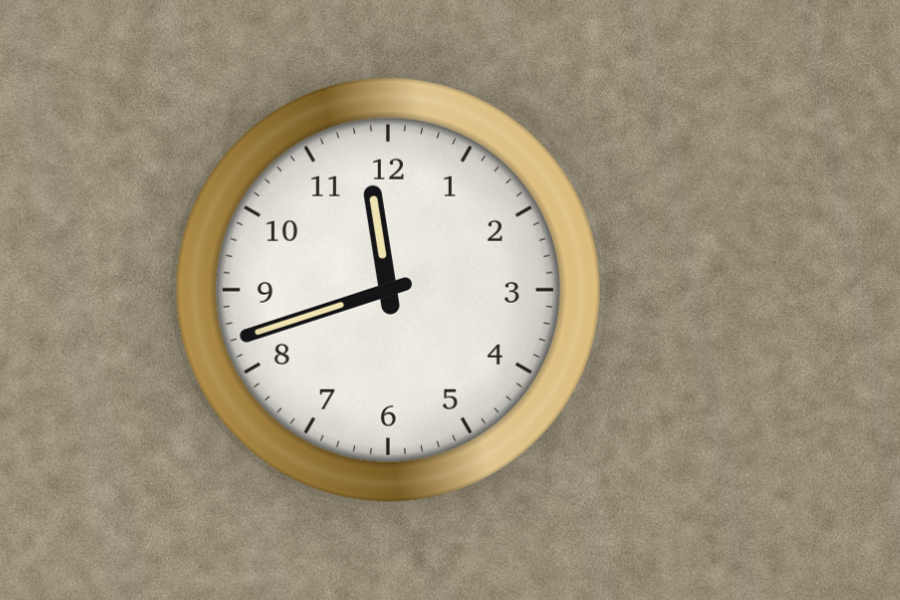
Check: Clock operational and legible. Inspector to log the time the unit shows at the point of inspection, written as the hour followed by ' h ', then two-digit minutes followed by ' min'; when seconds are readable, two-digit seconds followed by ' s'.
11 h 42 min
